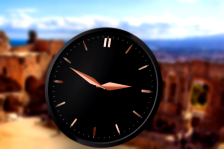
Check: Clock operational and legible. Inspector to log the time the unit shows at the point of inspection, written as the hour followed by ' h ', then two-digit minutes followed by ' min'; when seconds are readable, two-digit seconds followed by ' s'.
2 h 49 min
